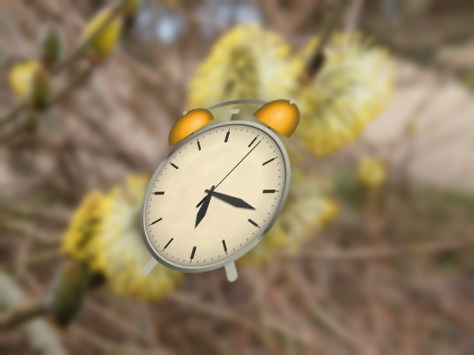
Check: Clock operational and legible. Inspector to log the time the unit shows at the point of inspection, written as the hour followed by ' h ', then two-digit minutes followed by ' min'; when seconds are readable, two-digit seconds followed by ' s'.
6 h 18 min 06 s
